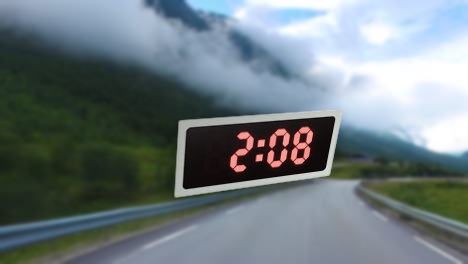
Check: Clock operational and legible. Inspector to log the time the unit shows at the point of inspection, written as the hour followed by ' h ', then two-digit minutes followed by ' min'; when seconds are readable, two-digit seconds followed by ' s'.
2 h 08 min
